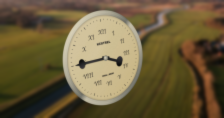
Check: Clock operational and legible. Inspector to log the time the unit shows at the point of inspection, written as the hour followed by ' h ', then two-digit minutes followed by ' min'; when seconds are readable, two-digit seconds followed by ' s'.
3 h 45 min
